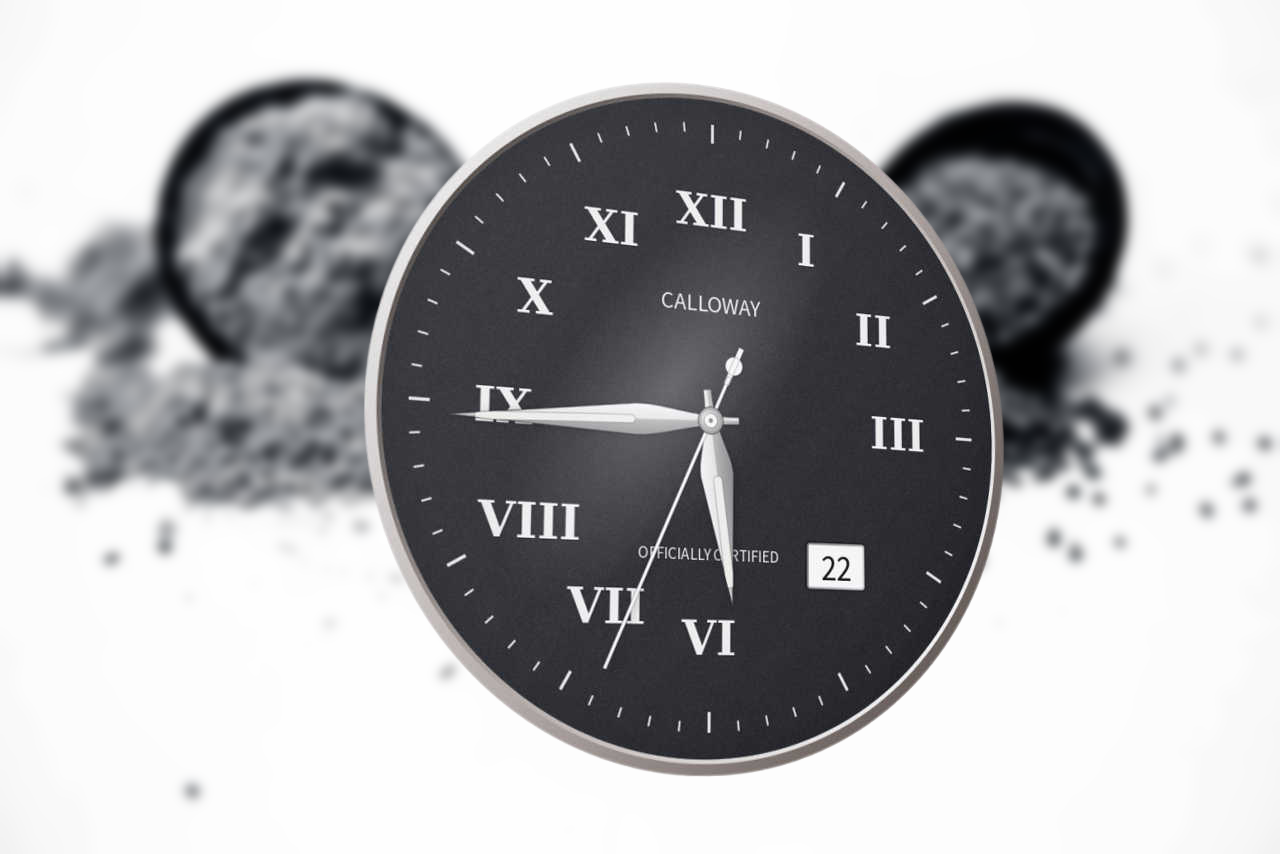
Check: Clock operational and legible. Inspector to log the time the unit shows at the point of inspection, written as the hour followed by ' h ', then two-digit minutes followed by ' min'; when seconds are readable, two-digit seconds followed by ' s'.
5 h 44 min 34 s
